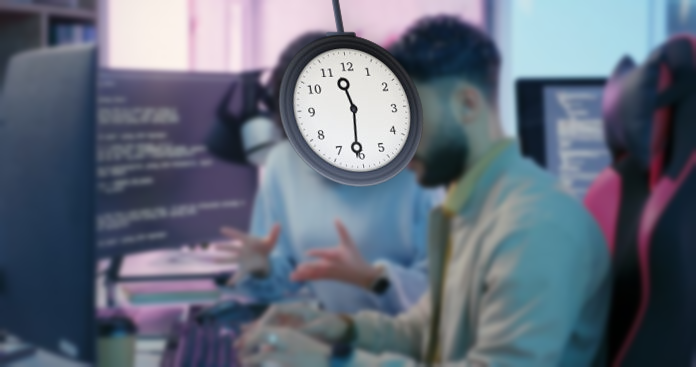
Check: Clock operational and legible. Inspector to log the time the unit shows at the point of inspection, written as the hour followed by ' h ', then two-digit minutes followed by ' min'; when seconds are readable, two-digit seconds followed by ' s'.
11 h 31 min
